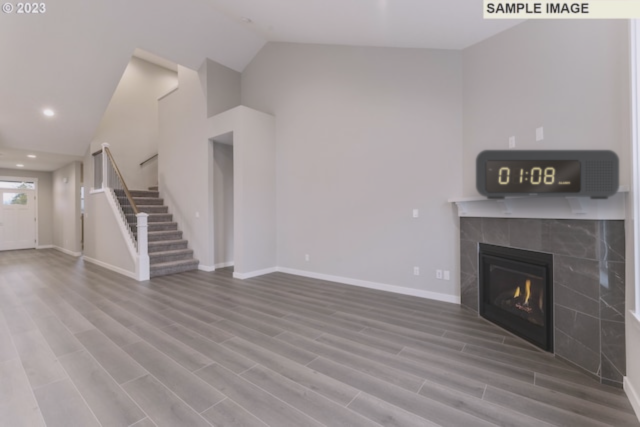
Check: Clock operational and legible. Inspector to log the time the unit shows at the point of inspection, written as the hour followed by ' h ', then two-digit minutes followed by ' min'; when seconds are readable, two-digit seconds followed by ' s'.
1 h 08 min
